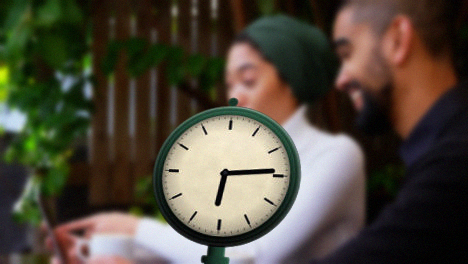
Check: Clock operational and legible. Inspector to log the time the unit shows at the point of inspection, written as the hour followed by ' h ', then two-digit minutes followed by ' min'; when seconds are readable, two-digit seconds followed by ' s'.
6 h 14 min
